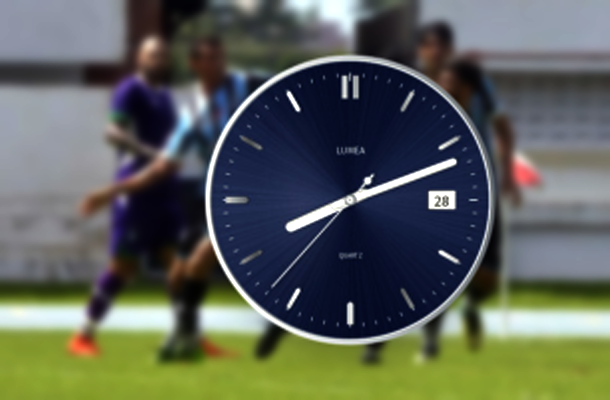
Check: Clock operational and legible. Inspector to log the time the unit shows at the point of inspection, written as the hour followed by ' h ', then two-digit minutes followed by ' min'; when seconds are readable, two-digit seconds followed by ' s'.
8 h 11 min 37 s
